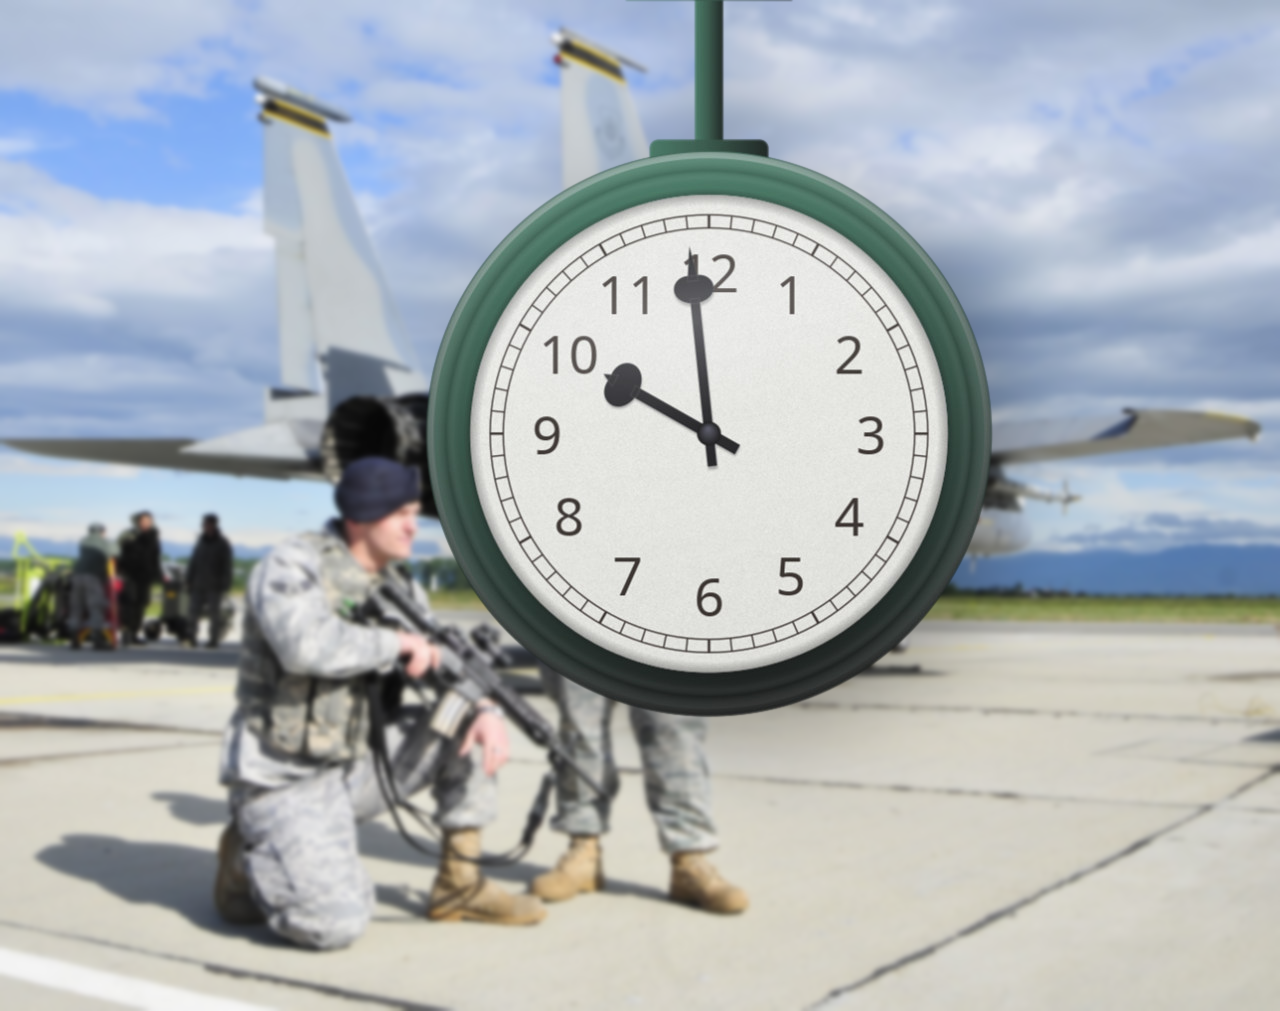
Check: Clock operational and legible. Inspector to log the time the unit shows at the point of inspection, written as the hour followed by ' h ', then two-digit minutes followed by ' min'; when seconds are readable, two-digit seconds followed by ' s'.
9 h 59 min
